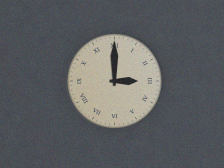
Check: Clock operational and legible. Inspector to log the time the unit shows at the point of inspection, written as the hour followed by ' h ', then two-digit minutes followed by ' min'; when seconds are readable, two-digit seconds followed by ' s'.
3 h 00 min
